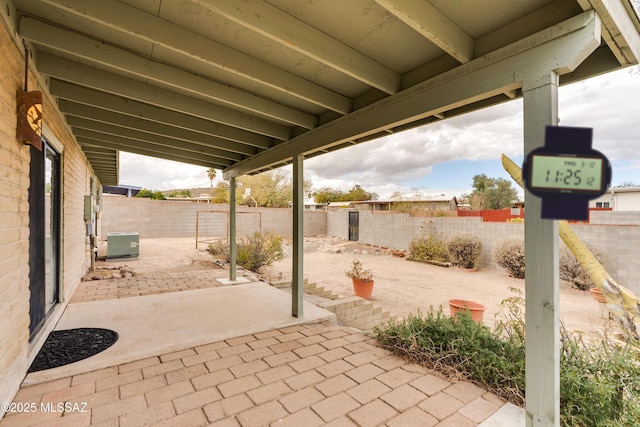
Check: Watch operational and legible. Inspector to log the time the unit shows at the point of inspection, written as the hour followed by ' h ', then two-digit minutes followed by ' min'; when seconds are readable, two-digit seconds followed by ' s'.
11 h 25 min
